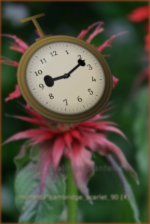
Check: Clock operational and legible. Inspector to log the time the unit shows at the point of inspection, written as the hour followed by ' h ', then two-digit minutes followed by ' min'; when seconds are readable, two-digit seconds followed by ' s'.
9 h 12 min
